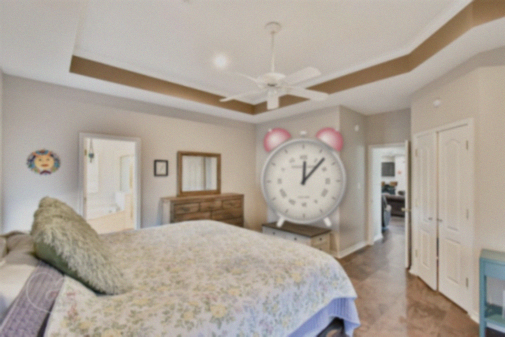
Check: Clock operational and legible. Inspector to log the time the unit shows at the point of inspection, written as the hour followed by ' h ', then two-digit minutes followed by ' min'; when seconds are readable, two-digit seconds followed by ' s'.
12 h 07 min
